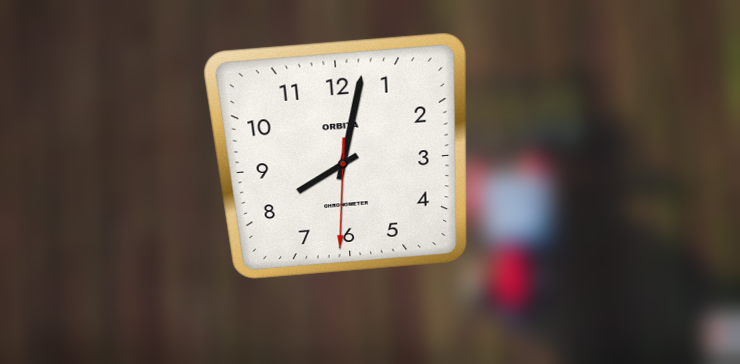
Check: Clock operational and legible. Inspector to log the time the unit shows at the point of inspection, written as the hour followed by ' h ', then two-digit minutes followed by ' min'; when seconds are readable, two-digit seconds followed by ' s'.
8 h 02 min 31 s
